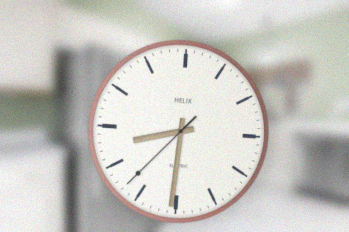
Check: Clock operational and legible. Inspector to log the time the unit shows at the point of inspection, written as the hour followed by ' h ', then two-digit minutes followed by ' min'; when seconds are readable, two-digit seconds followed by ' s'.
8 h 30 min 37 s
